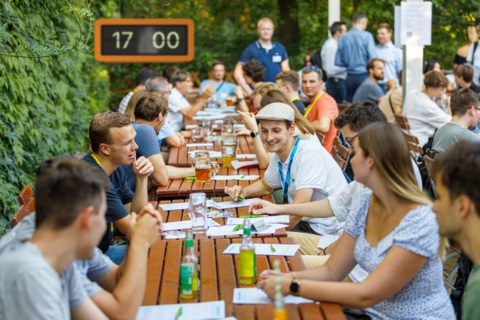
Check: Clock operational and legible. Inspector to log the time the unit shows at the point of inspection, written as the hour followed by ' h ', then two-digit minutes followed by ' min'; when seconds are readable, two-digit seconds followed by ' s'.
17 h 00 min
